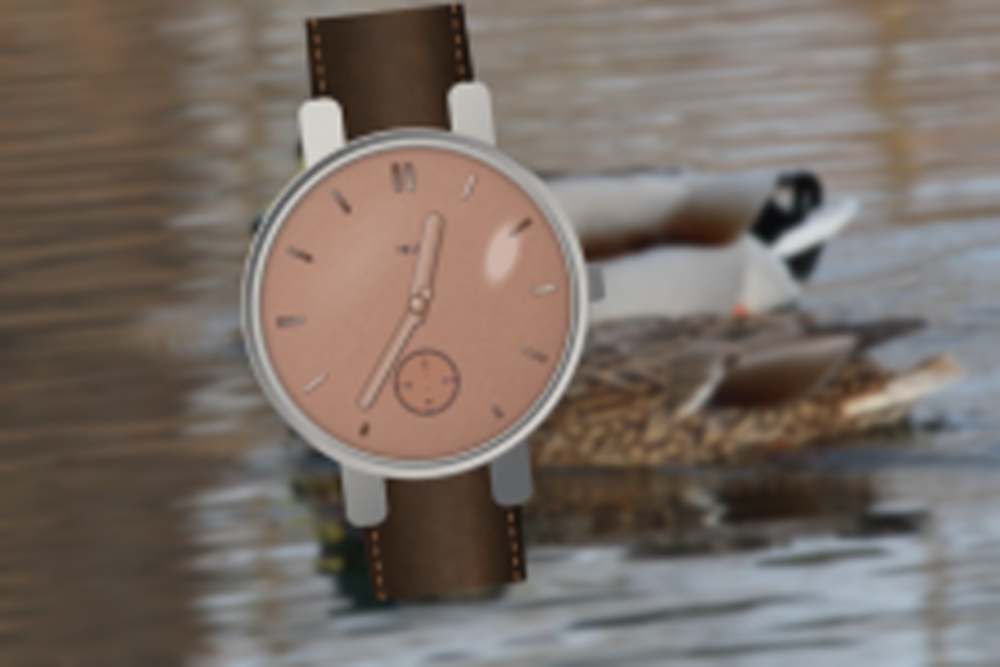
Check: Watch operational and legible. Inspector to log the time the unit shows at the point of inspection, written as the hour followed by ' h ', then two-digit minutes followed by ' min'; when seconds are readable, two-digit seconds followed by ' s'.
12 h 36 min
